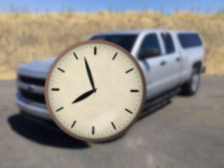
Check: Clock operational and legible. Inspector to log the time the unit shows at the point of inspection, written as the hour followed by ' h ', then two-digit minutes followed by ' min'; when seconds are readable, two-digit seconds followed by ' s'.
7 h 57 min
